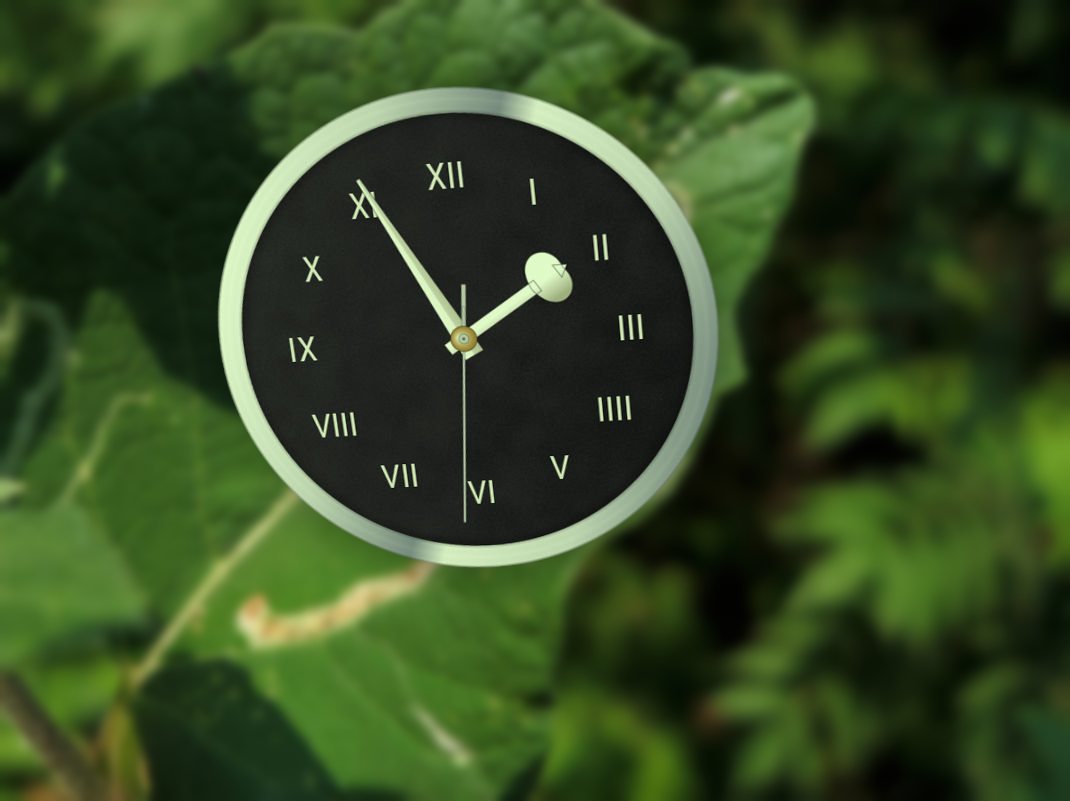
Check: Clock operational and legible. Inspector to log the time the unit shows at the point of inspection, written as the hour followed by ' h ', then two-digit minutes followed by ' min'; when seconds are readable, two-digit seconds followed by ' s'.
1 h 55 min 31 s
